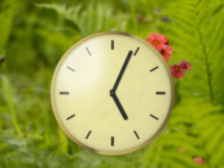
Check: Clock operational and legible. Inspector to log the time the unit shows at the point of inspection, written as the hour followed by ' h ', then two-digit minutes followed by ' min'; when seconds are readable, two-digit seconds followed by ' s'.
5 h 04 min
